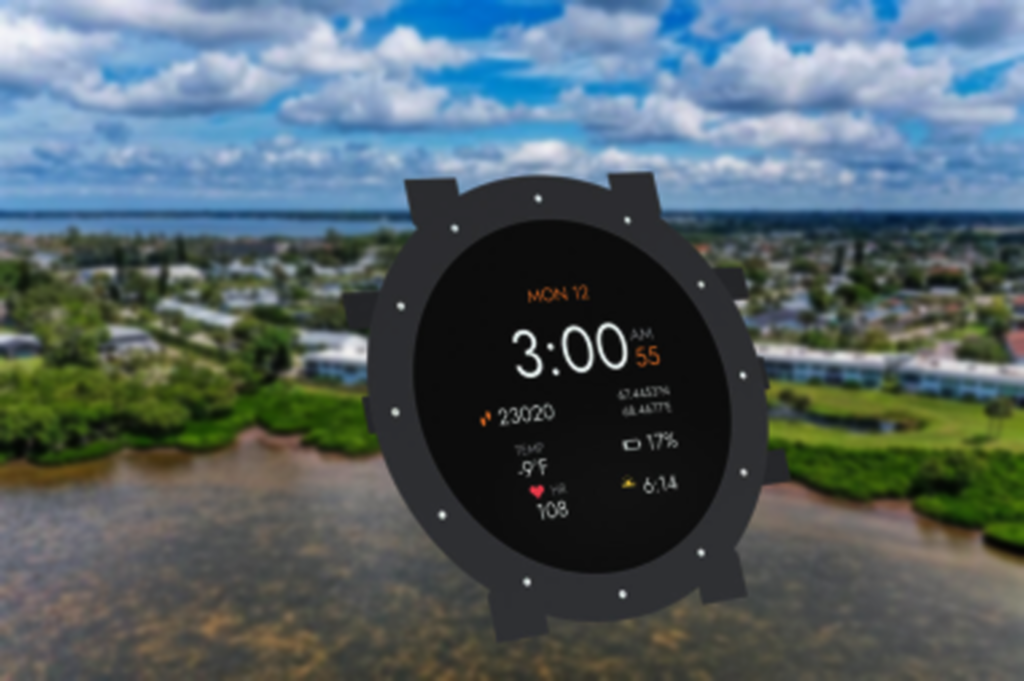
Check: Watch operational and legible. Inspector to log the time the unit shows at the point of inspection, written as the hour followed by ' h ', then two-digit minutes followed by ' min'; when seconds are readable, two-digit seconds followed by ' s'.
3 h 00 min 55 s
